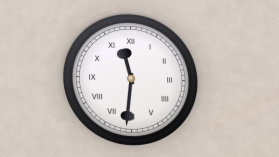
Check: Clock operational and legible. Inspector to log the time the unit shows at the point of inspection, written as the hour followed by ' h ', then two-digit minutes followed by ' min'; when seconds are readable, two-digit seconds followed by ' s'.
11 h 31 min
